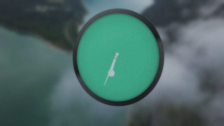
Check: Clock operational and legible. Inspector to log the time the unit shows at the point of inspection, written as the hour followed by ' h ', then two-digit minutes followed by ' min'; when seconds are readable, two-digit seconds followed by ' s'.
6 h 34 min
